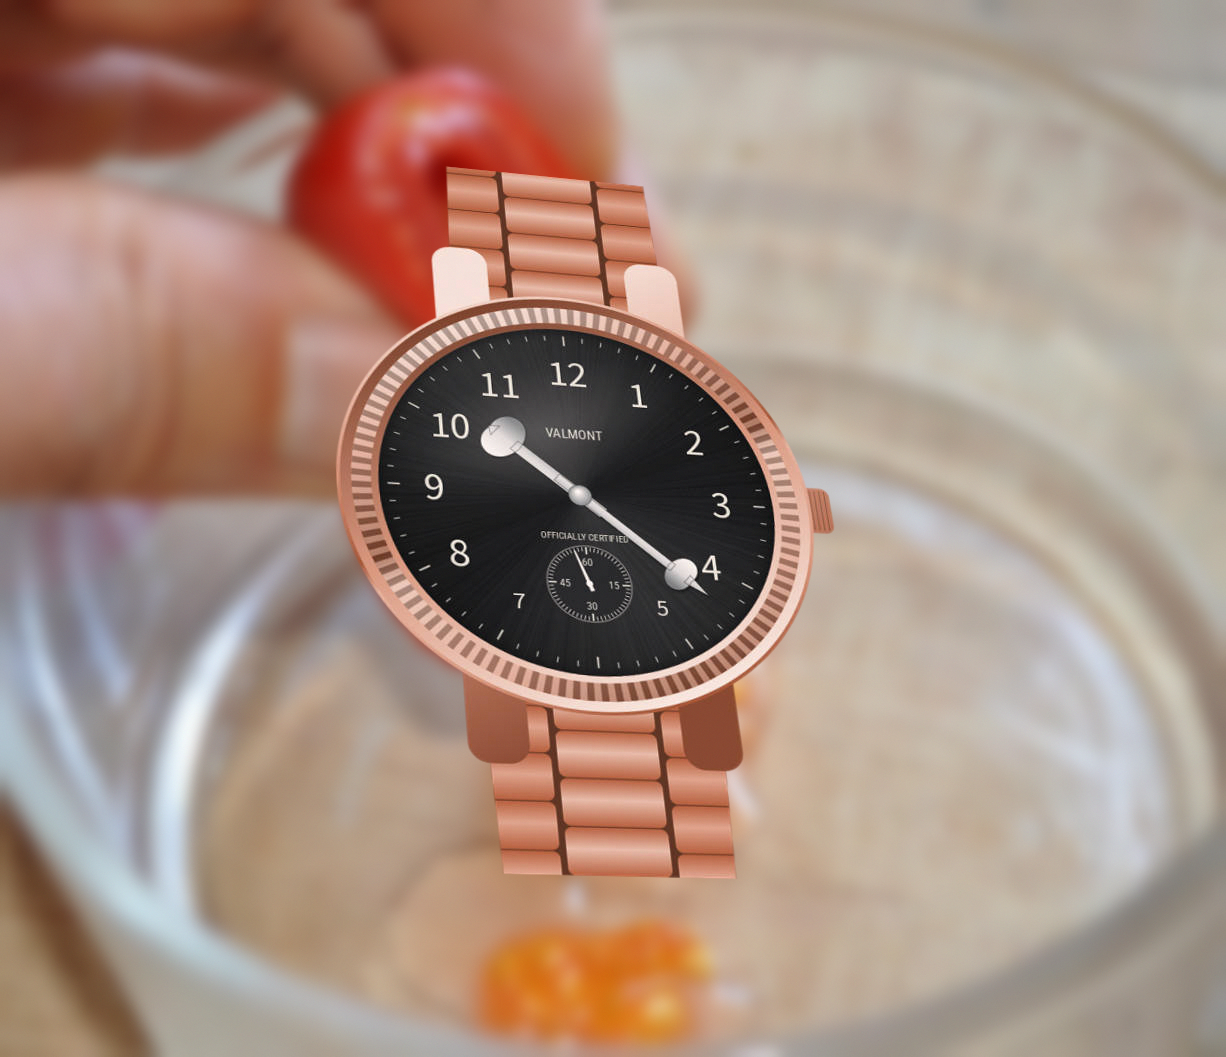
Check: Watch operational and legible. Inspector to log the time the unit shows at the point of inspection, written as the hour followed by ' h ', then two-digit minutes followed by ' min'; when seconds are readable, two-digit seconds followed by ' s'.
10 h 21 min 57 s
